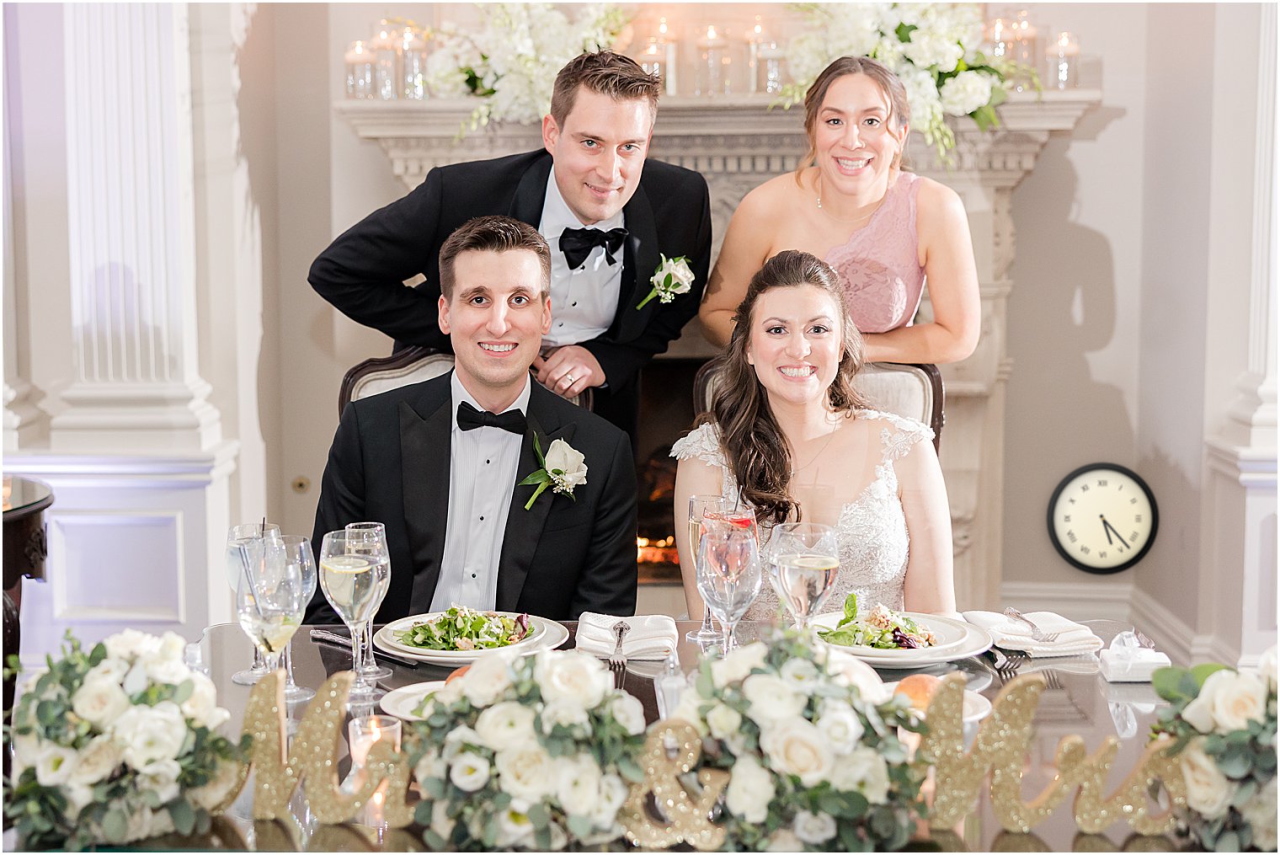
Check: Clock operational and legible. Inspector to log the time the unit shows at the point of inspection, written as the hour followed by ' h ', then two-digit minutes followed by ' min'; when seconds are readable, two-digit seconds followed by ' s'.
5 h 23 min
